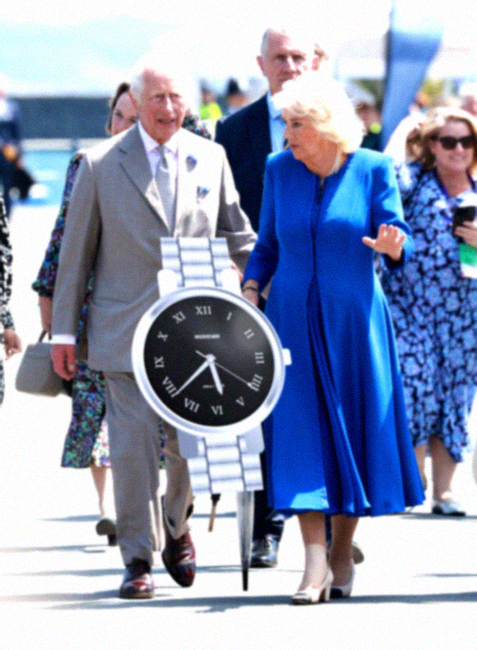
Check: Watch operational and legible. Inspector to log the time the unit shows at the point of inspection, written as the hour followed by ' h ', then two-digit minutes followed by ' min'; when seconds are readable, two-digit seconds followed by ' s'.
5 h 38 min 21 s
